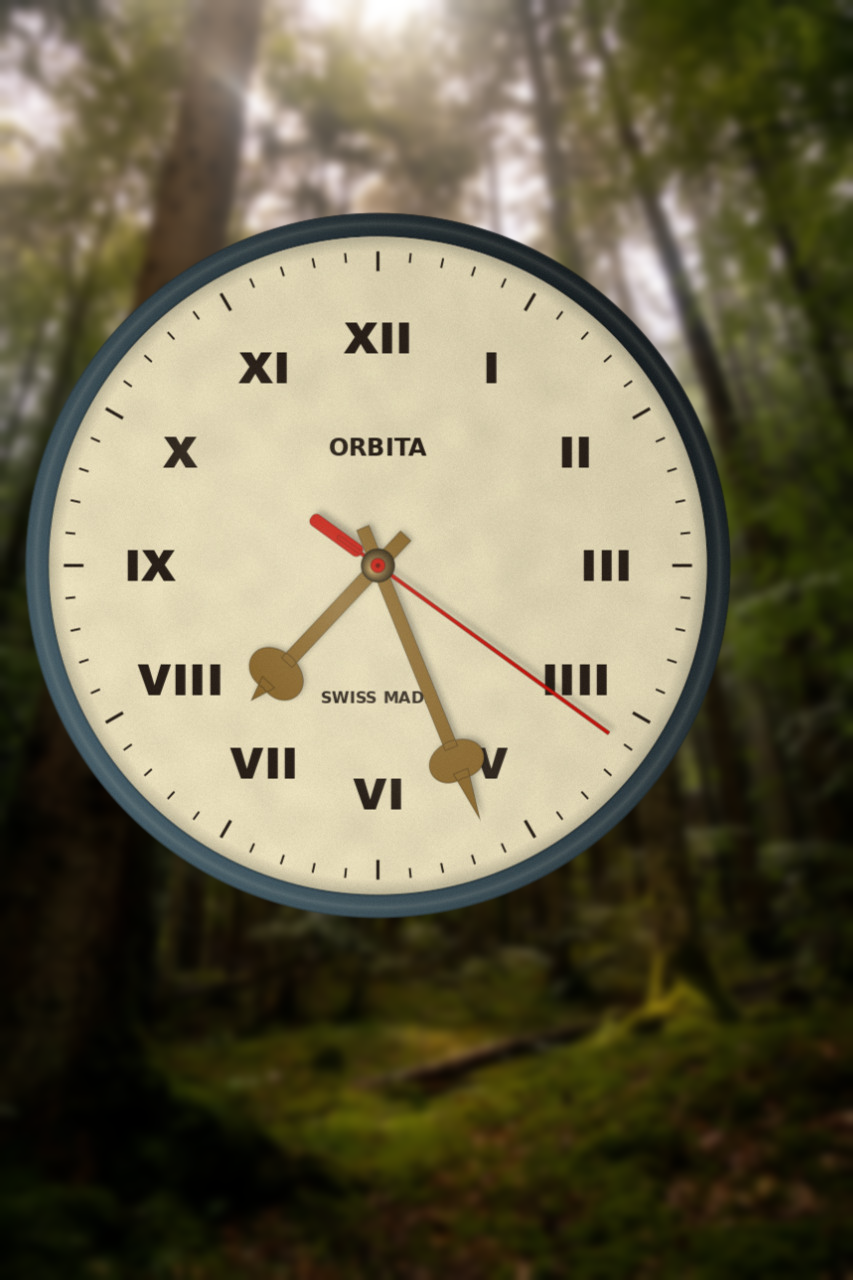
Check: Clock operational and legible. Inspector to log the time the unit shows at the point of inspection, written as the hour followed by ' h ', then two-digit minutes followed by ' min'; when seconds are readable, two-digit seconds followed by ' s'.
7 h 26 min 21 s
